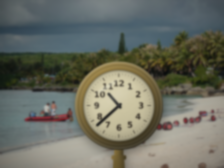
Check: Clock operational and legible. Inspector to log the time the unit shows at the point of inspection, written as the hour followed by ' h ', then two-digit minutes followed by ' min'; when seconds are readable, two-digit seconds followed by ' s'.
10 h 38 min
